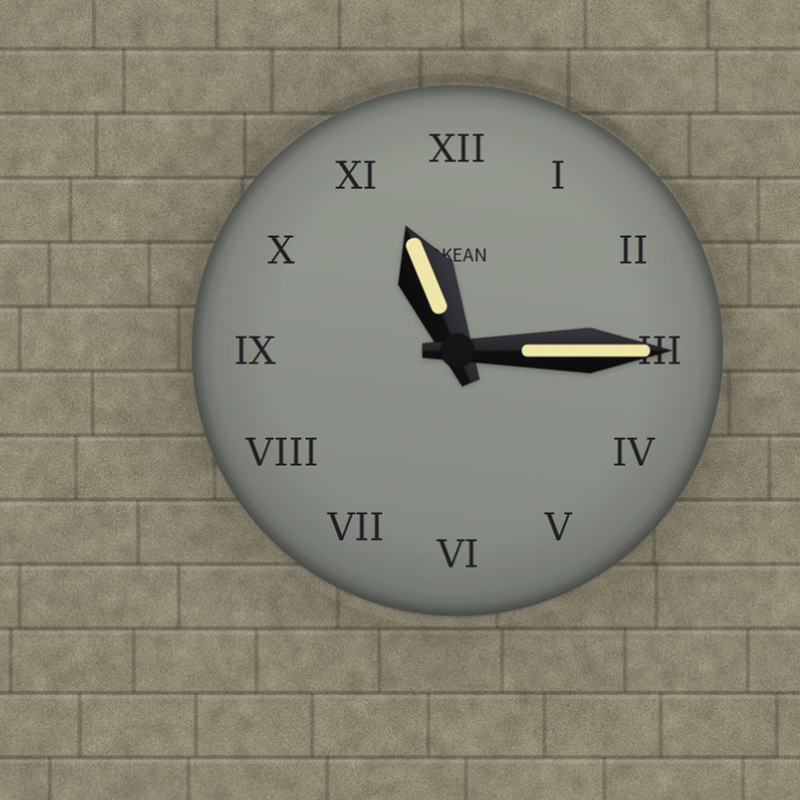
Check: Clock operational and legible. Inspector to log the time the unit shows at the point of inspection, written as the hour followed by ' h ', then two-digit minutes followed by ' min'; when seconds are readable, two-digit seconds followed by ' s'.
11 h 15 min
